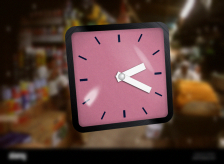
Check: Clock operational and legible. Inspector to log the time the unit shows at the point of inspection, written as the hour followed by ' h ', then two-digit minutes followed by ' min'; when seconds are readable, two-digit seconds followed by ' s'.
2 h 20 min
